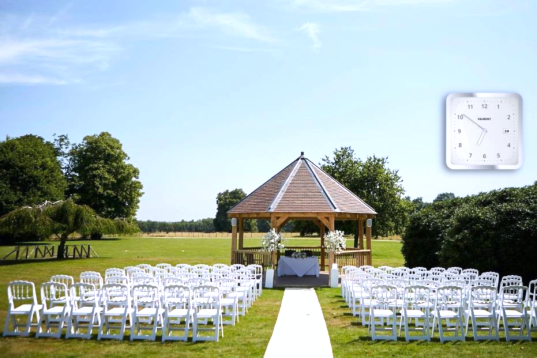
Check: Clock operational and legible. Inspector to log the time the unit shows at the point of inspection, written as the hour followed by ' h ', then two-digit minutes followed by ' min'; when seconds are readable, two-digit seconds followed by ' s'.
6 h 51 min
